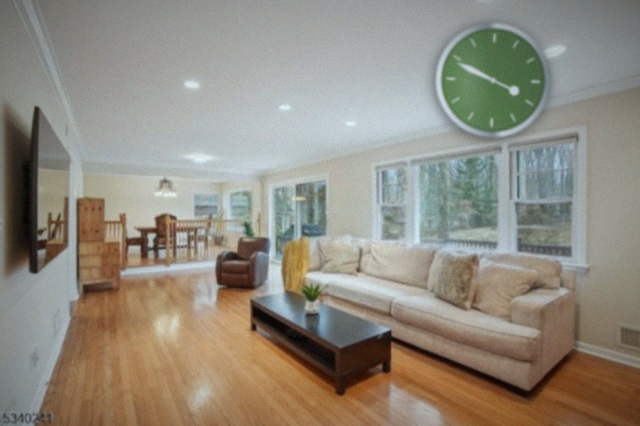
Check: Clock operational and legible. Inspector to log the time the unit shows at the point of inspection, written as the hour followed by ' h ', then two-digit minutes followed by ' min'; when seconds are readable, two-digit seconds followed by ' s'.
3 h 49 min
